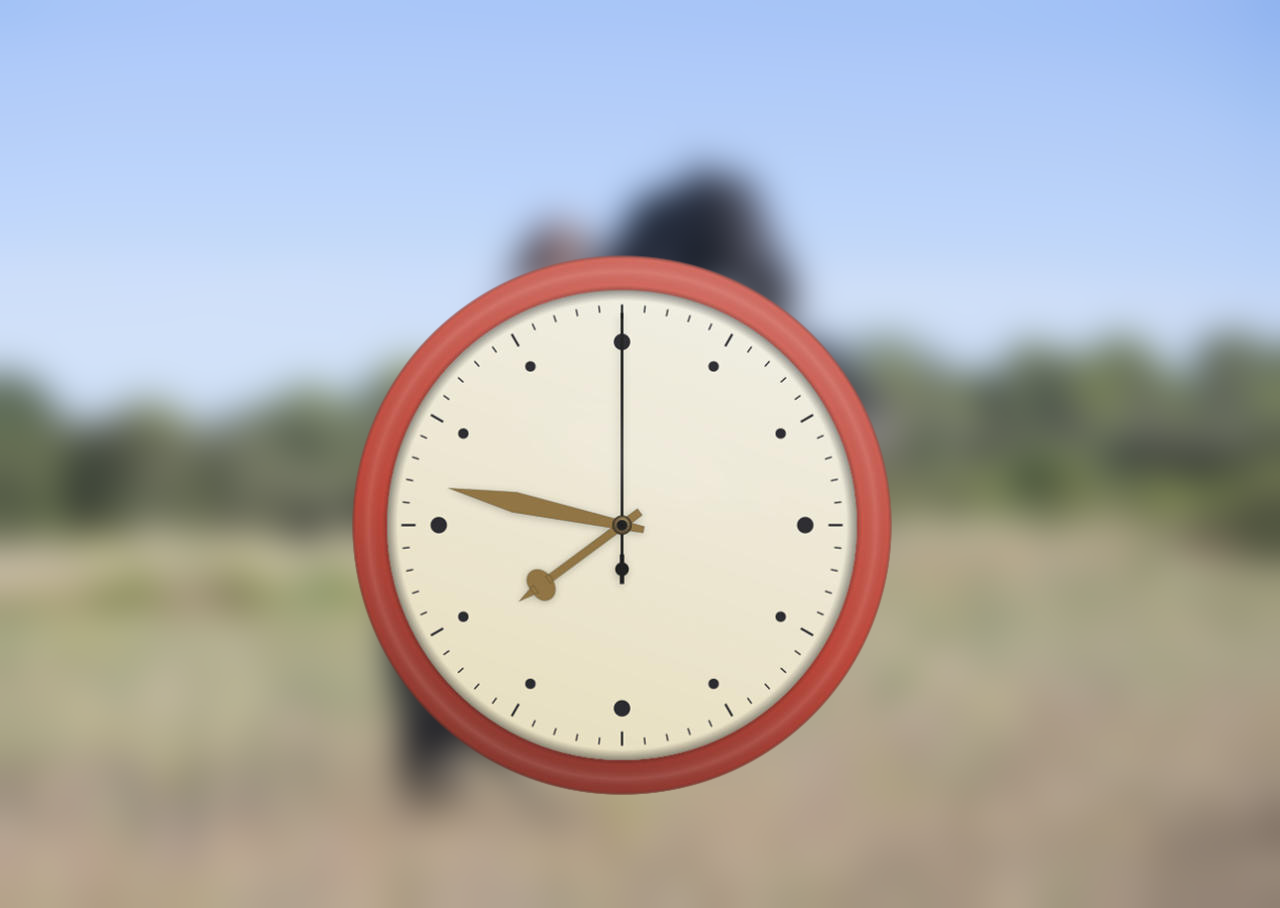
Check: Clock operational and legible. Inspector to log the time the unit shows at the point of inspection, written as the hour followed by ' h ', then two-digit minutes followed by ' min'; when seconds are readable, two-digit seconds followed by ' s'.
7 h 47 min 00 s
